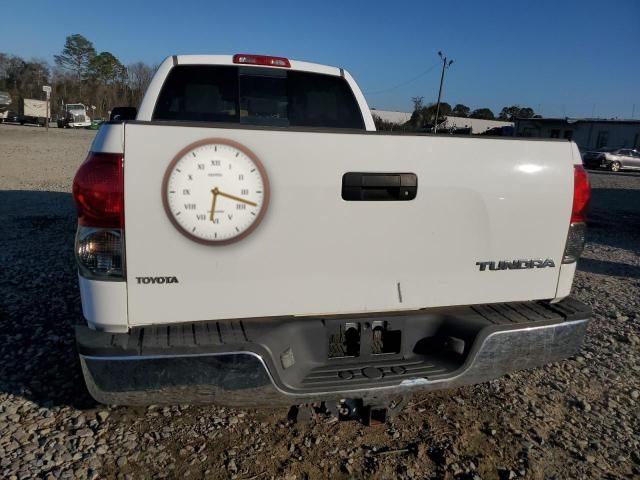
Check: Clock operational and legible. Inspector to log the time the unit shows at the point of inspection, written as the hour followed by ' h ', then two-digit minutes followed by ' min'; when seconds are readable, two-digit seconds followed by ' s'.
6 h 18 min
